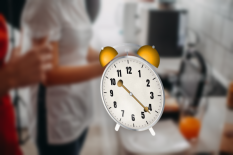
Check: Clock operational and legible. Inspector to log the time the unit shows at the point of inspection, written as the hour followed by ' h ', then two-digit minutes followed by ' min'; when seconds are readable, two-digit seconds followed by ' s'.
10 h 22 min
